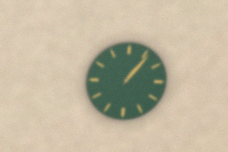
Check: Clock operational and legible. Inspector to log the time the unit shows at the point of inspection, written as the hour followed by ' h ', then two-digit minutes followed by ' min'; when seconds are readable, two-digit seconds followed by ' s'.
1 h 06 min
